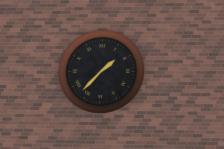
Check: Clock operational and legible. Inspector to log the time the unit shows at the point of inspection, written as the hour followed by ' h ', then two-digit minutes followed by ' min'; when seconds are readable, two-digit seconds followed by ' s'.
1 h 37 min
